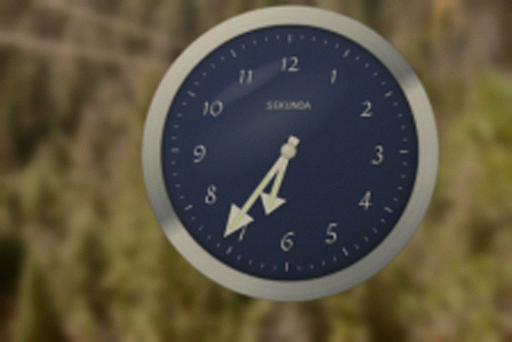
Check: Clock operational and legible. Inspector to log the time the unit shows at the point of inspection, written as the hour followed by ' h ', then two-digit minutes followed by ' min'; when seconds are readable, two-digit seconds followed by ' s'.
6 h 36 min
